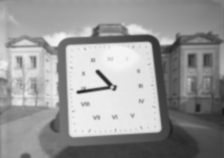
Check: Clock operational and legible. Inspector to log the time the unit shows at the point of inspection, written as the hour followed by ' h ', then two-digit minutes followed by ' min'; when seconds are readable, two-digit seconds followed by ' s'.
10 h 44 min
